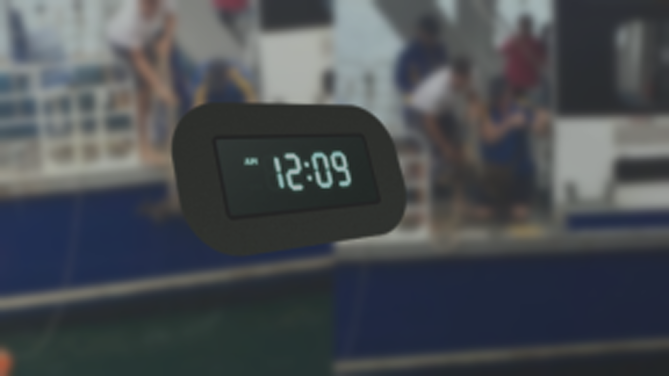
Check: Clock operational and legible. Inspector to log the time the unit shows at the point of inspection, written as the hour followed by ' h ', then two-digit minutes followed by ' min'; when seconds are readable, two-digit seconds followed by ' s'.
12 h 09 min
